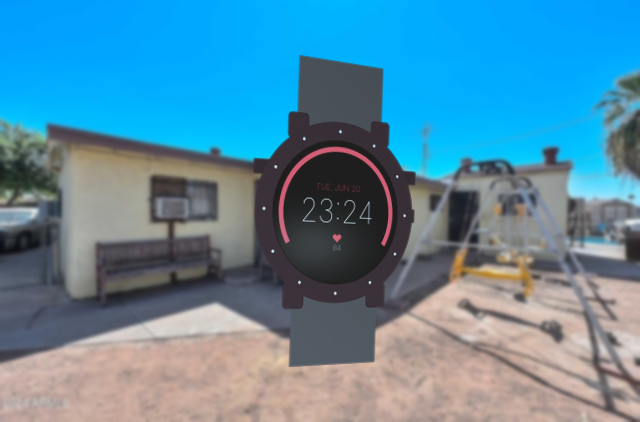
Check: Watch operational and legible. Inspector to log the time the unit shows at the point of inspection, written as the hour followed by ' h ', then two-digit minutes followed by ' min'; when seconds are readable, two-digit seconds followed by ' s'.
23 h 24 min
